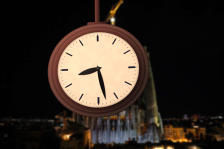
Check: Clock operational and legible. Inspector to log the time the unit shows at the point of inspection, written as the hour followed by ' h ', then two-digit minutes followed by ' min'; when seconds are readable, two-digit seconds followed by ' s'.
8 h 28 min
